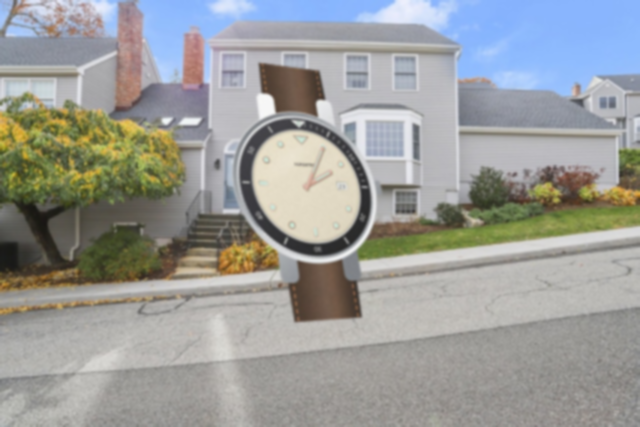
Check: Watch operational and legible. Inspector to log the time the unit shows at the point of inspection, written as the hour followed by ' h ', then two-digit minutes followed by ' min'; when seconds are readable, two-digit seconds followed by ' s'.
2 h 05 min
